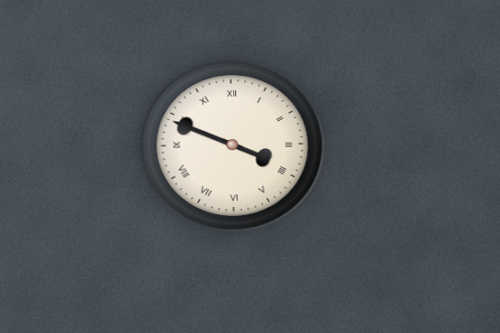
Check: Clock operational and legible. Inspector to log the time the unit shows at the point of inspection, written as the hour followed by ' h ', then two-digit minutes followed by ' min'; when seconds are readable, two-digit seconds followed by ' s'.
3 h 49 min
